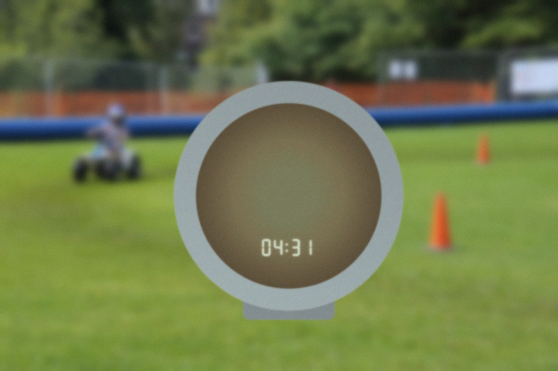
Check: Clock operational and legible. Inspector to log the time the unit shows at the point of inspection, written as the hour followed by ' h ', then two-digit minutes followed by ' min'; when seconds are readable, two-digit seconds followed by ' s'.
4 h 31 min
